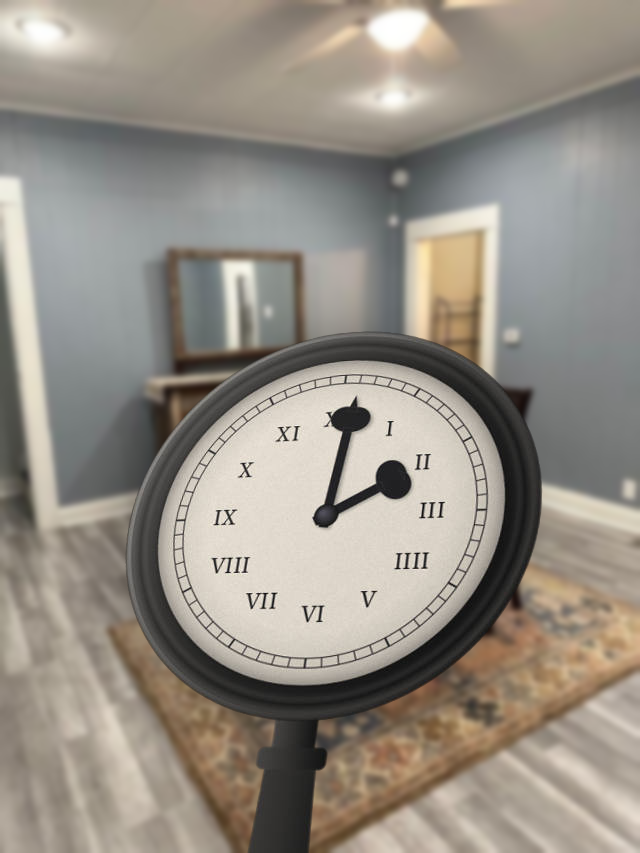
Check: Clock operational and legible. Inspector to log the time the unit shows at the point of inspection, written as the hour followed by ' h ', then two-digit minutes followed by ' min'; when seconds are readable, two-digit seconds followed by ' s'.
2 h 01 min
